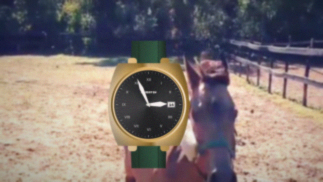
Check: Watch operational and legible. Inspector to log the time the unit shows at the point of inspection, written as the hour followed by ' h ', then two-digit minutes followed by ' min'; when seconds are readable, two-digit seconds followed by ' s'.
2 h 56 min
